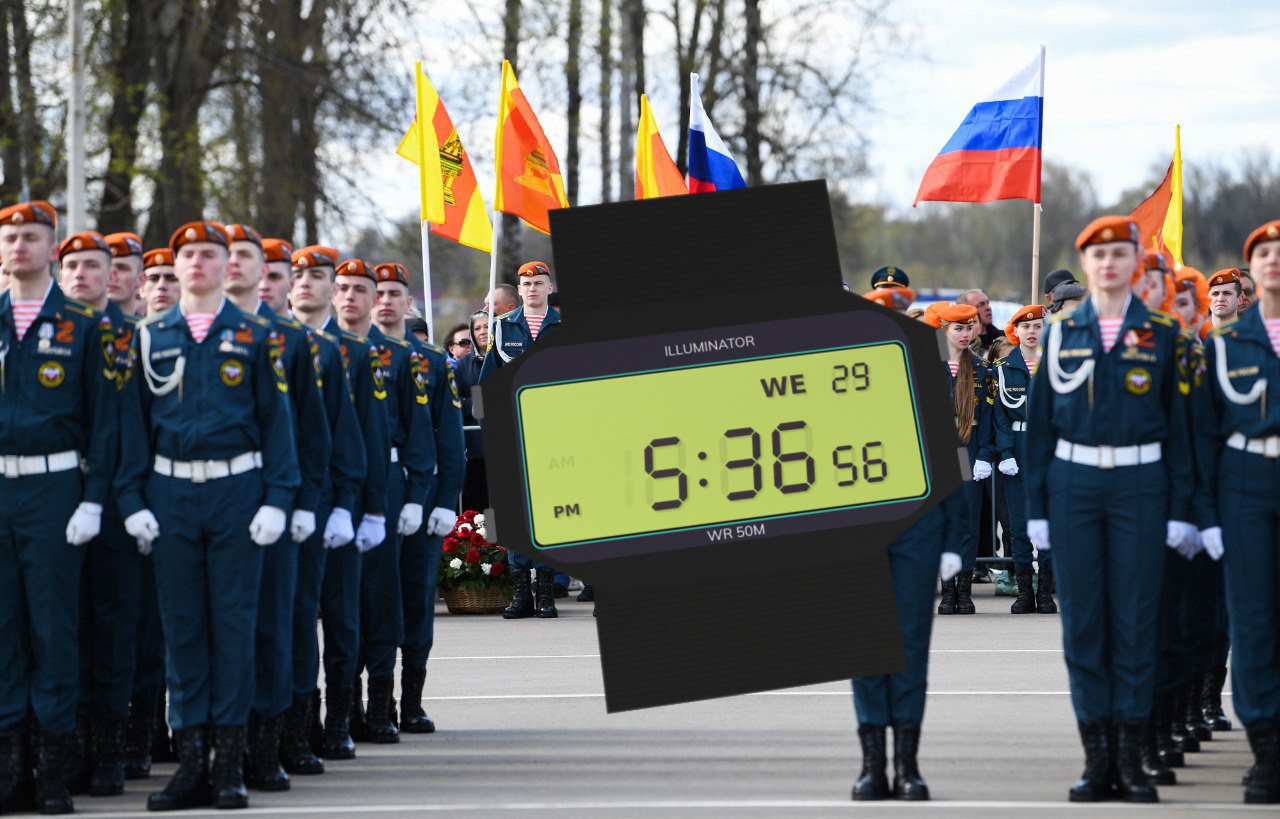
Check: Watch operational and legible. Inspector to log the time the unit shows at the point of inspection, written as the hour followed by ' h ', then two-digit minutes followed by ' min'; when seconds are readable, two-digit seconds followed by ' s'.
5 h 36 min 56 s
